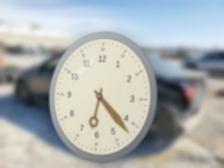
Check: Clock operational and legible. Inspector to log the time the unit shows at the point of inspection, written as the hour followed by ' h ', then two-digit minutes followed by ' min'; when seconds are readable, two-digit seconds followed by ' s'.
6 h 22 min
